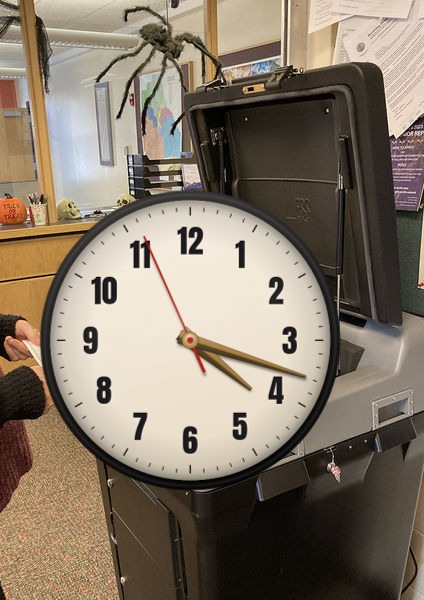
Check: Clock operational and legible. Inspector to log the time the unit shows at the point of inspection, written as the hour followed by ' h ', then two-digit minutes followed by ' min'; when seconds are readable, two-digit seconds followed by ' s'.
4 h 17 min 56 s
